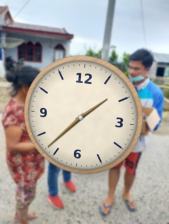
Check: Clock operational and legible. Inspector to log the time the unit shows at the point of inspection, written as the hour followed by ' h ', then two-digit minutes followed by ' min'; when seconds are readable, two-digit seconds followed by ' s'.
1 h 37 min
